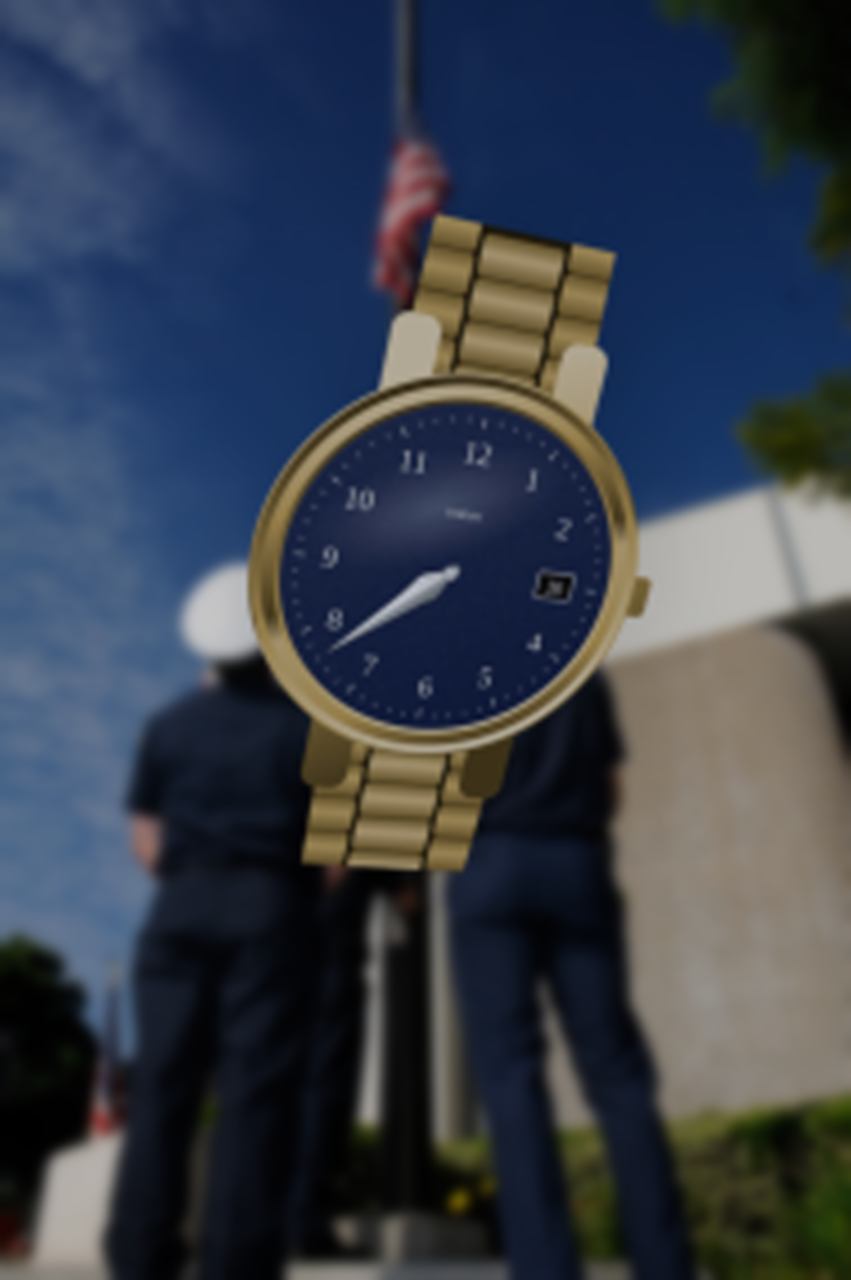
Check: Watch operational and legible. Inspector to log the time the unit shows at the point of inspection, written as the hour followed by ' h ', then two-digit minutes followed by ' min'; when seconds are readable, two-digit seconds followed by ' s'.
7 h 38 min
